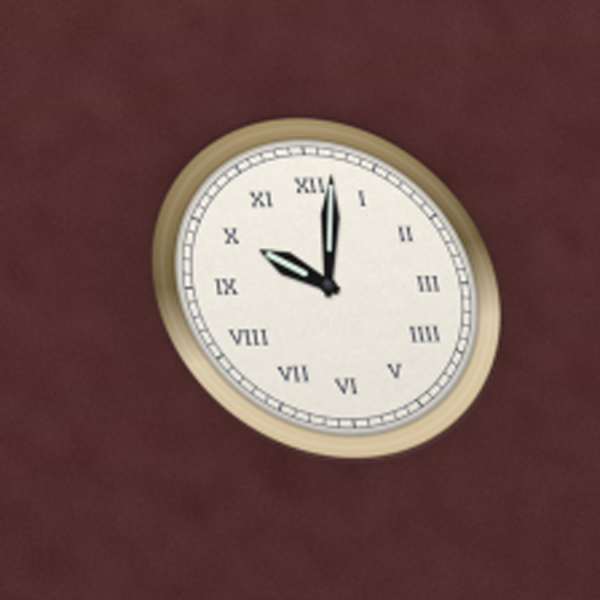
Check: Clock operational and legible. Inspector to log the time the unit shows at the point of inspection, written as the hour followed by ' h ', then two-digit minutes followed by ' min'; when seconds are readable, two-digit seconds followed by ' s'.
10 h 02 min
